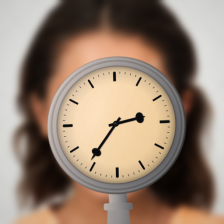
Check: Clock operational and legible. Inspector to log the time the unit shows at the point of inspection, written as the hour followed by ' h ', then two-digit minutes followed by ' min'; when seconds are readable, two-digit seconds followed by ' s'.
2 h 36 min
